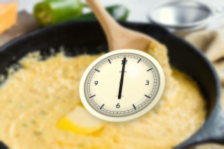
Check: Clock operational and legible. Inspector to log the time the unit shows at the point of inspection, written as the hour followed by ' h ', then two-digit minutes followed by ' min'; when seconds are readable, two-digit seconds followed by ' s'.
6 h 00 min
